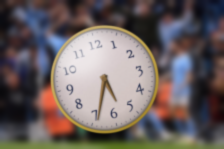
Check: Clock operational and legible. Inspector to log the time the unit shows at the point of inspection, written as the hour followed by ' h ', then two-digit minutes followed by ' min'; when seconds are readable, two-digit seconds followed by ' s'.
5 h 34 min
